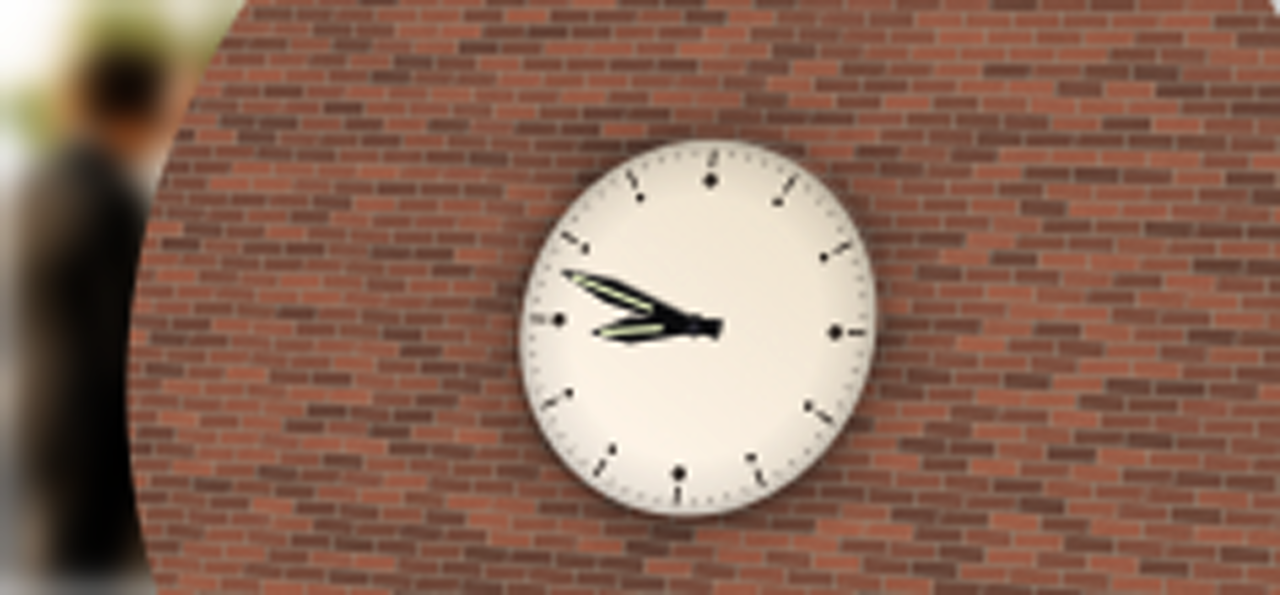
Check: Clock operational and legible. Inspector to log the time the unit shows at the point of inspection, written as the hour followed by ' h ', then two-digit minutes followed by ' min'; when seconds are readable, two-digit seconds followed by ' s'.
8 h 48 min
